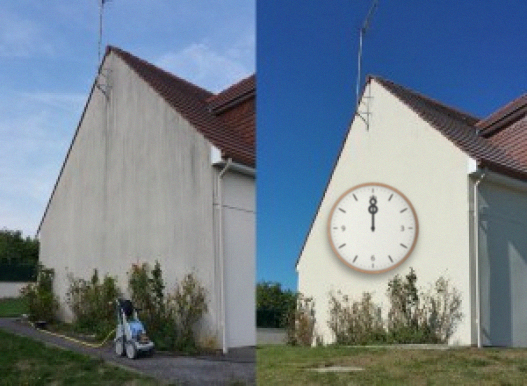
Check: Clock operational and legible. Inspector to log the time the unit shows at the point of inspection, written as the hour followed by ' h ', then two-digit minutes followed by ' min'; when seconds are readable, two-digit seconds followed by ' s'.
12 h 00 min
